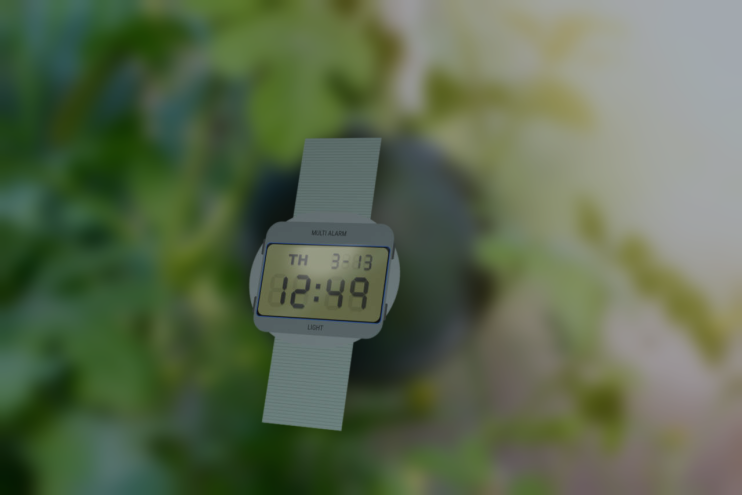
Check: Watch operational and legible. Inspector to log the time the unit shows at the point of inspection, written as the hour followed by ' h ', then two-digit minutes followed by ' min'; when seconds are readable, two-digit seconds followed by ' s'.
12 h 49 min
